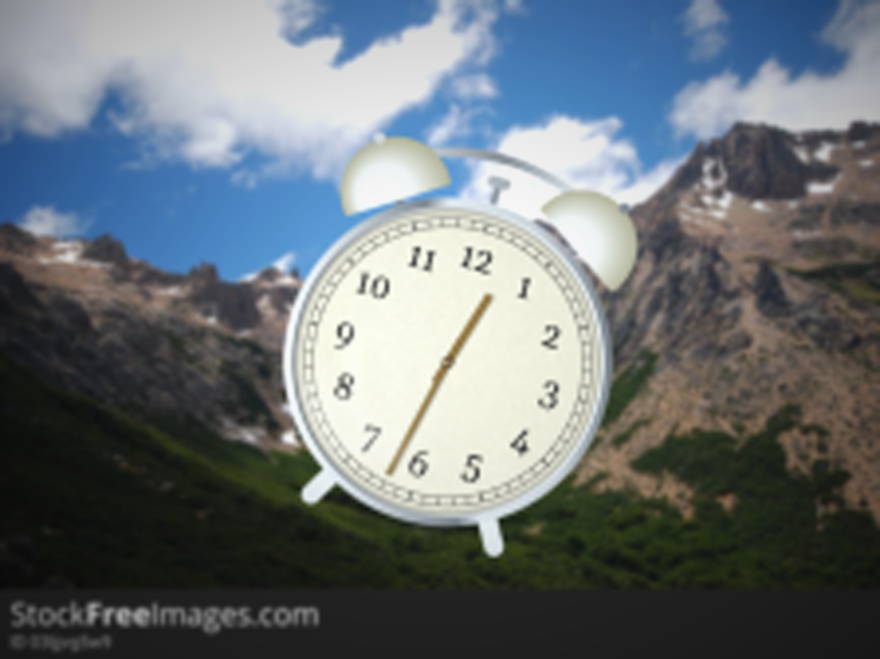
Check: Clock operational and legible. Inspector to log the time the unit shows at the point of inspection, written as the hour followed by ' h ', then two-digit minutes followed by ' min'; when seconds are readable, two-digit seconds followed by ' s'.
12 h 32 min
